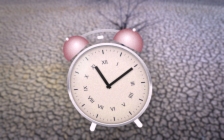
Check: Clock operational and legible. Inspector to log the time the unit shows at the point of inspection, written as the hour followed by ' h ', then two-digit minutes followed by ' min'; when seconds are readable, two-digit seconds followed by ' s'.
11 h 10 min
